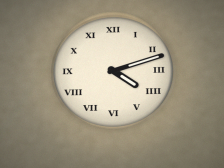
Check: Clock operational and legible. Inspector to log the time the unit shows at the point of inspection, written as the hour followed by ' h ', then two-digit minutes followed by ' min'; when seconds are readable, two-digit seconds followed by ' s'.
4 h 12 min
